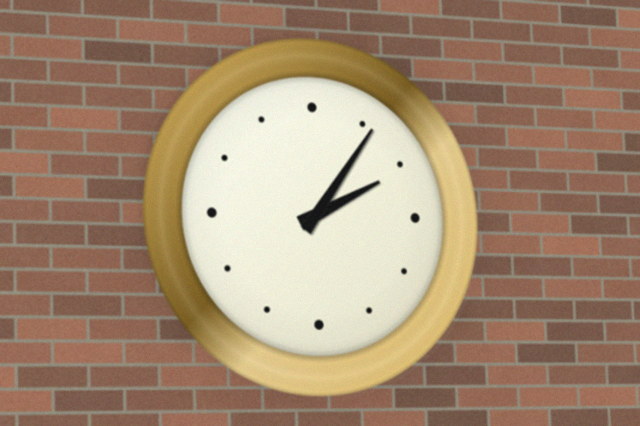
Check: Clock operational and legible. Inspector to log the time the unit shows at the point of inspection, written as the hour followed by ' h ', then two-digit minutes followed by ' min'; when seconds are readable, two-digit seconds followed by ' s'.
2 h 06 min
